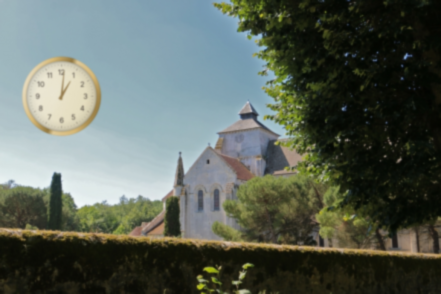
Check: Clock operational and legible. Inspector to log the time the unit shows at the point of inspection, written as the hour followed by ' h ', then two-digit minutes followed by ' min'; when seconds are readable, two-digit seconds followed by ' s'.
1 h 01 min
